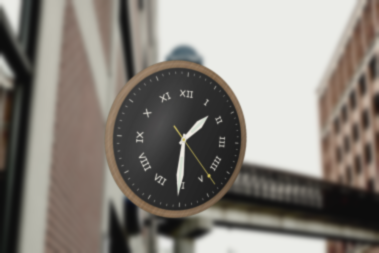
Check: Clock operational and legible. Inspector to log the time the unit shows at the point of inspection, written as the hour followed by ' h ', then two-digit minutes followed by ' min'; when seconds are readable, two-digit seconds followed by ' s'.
1 h 30 min 23 s
